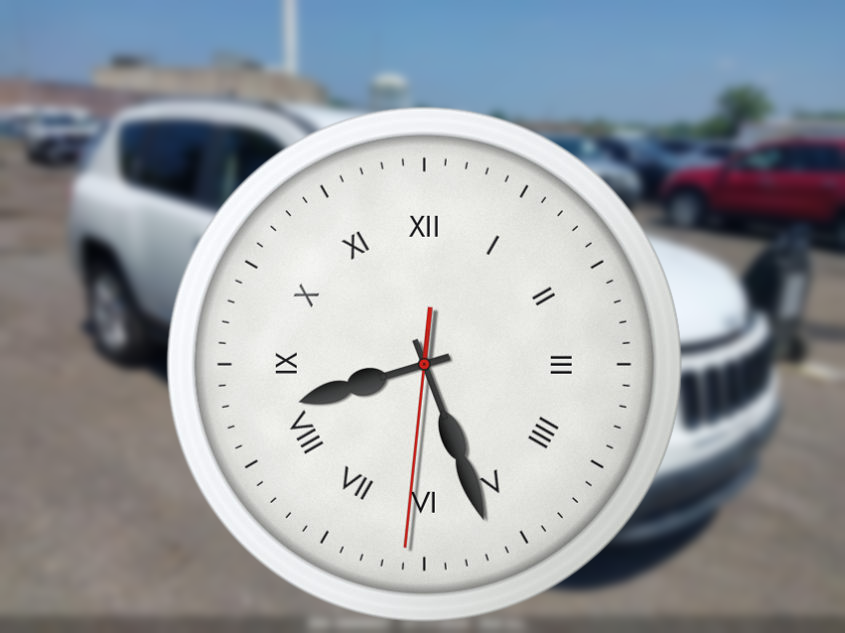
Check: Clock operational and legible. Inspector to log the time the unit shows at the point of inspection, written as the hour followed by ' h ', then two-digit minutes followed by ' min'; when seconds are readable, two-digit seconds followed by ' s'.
8 h 26 min 31 s
